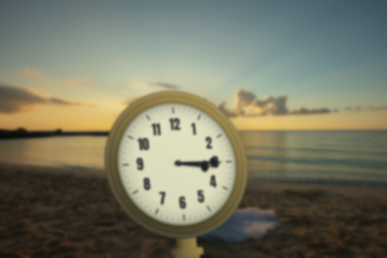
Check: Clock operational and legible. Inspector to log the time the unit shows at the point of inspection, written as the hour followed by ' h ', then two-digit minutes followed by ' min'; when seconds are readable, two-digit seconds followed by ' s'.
3 h 15 min
